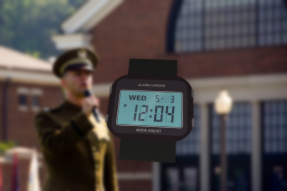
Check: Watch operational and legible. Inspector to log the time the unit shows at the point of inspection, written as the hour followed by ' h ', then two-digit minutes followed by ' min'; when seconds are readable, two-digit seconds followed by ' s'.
12 h 04 min
